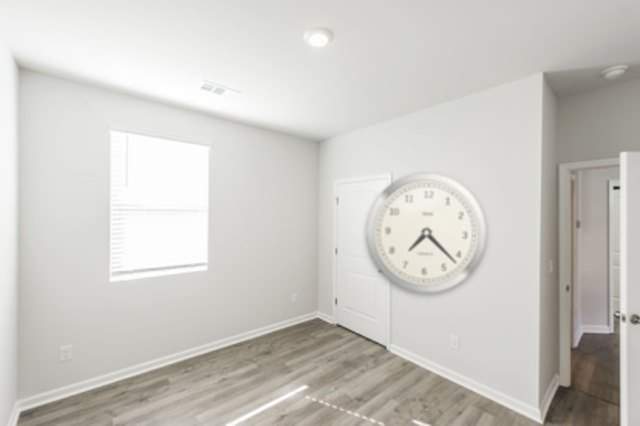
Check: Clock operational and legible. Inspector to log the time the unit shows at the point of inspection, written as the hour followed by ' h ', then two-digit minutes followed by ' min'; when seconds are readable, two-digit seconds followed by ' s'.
7 h 22 min
